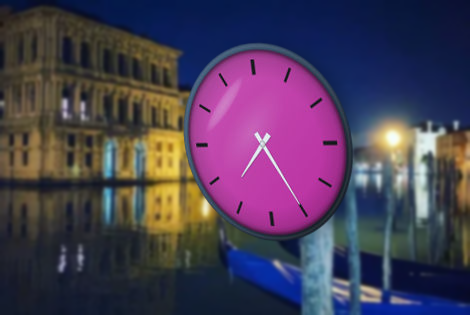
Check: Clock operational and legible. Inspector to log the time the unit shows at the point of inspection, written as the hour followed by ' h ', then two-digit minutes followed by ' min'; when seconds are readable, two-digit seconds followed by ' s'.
7 h 25 min
